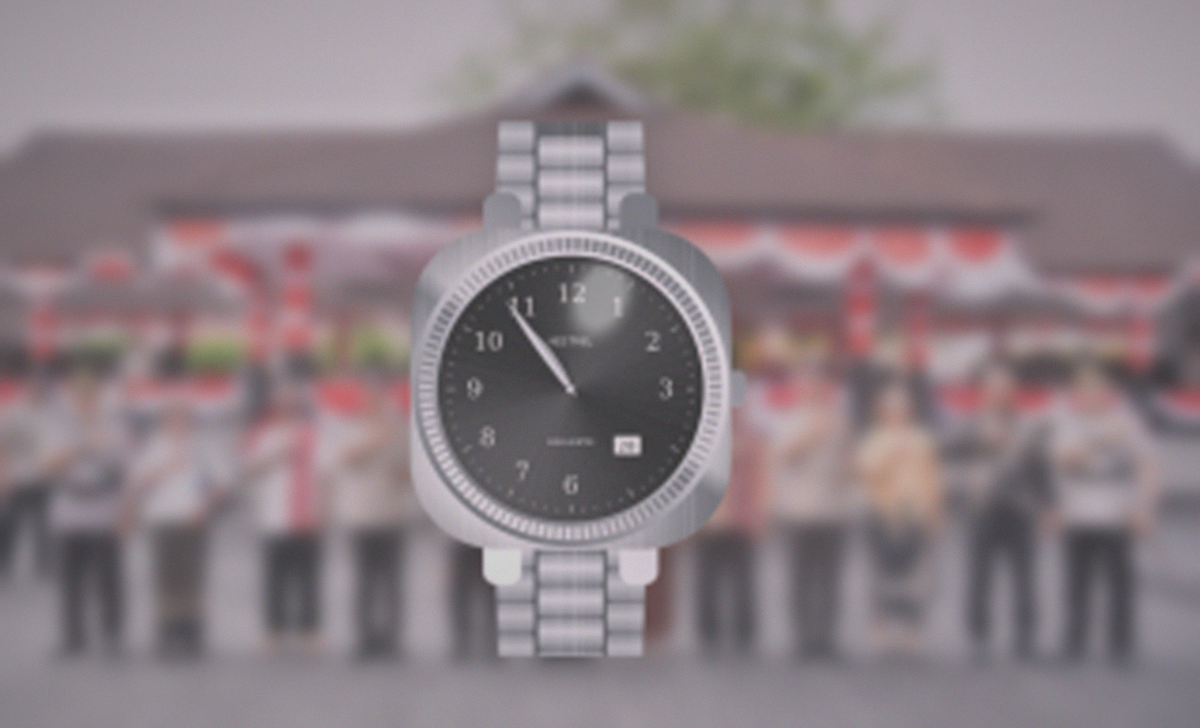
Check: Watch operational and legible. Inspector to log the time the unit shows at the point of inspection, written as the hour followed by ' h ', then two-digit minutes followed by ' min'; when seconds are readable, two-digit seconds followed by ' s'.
10 h 54 min
